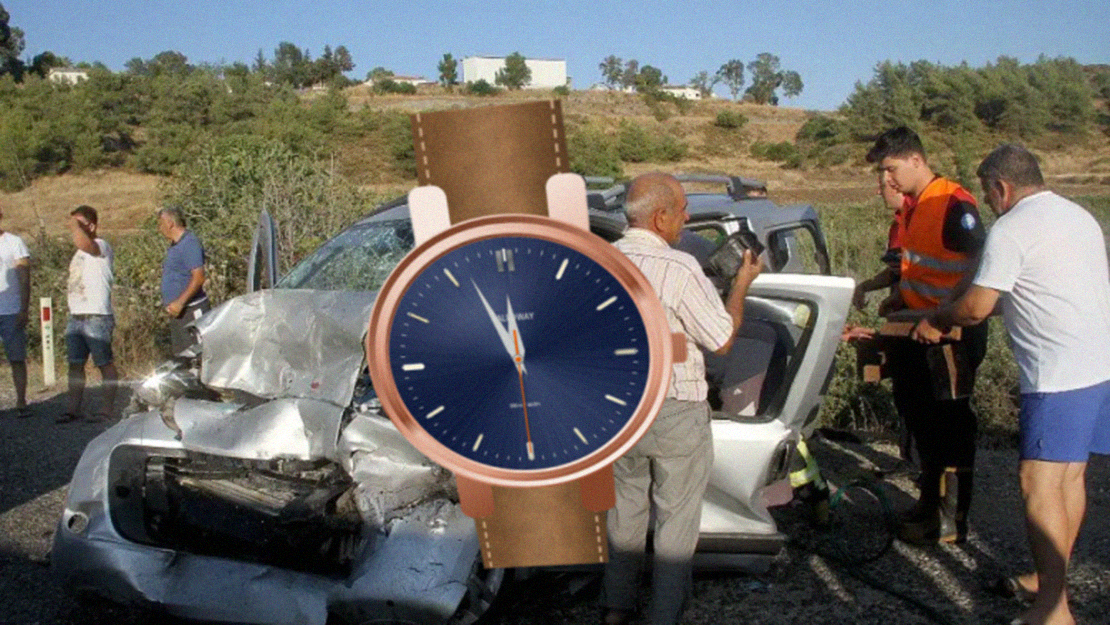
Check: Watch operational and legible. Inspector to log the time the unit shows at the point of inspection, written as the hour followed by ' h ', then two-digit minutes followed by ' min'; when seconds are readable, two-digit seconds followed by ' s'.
11 h 56 min 30 s
